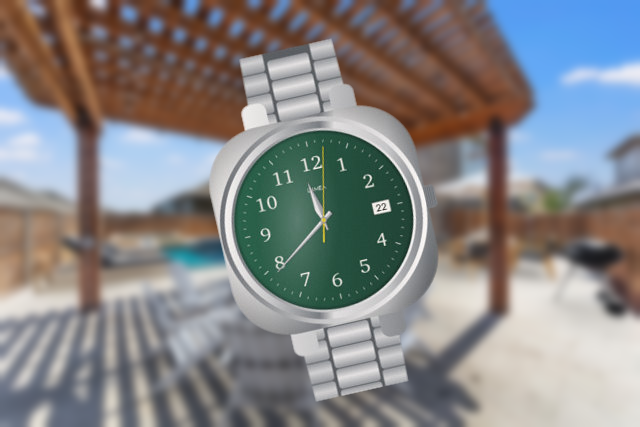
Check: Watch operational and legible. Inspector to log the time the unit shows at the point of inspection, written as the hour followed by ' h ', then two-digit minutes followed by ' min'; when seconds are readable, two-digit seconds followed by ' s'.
11 h 39 min 02 s
